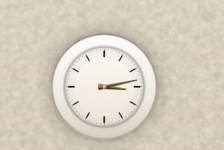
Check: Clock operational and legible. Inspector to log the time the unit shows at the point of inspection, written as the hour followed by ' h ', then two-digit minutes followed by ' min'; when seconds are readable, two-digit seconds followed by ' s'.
3 h 13 min
